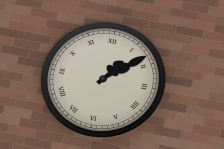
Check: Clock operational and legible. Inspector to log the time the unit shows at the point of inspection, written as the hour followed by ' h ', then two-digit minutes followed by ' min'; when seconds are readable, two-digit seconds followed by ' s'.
1 h 08 min
